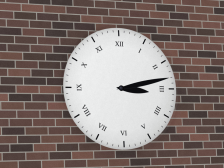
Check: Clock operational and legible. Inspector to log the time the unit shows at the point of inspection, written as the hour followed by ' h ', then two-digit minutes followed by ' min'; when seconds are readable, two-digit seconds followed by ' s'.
3 h 13 min
